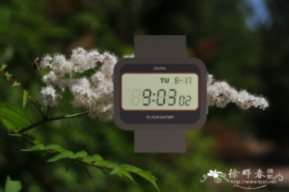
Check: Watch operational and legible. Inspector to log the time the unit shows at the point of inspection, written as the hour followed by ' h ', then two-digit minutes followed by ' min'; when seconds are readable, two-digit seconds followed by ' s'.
9 h 03 min 02 s
